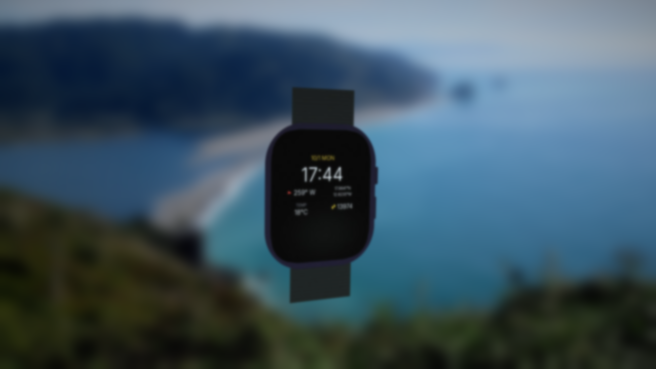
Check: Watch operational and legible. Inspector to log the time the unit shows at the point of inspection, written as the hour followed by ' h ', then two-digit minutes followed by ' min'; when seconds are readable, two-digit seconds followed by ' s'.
17 h 44 min
